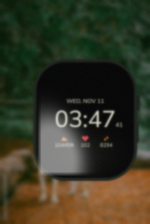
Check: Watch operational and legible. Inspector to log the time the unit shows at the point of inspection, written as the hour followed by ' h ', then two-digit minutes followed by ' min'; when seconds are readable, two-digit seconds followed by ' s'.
3 h 47 min
